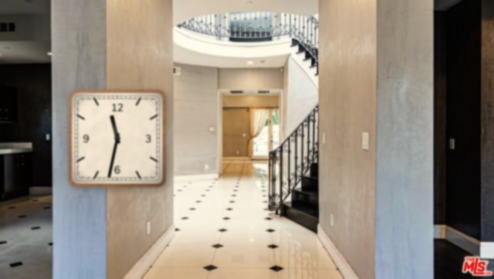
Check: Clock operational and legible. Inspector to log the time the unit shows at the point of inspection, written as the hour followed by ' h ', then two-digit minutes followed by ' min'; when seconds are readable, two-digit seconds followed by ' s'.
11 h 32 min
